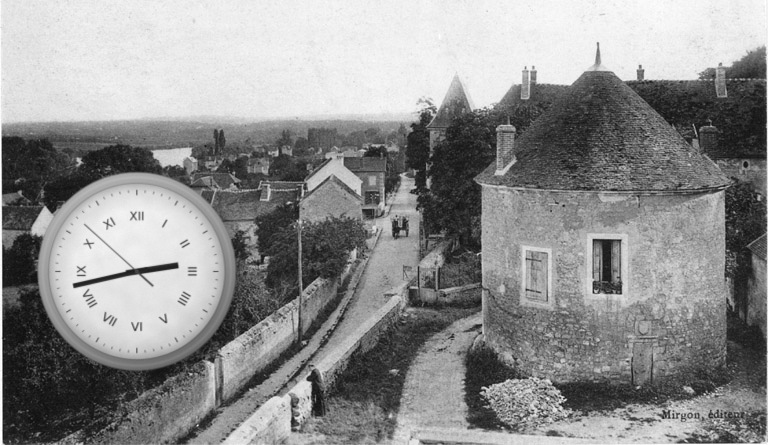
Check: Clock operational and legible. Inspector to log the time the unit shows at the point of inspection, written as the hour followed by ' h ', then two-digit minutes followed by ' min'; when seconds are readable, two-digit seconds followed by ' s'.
2 h 42 min 52 s
